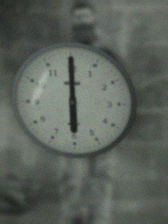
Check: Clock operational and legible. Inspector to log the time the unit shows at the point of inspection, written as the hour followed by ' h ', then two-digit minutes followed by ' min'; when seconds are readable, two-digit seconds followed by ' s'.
6 h 00 min
